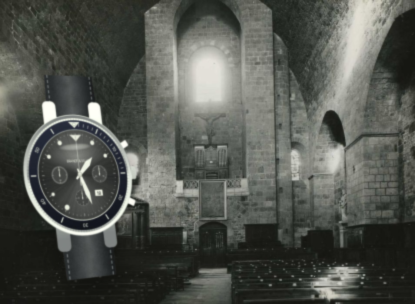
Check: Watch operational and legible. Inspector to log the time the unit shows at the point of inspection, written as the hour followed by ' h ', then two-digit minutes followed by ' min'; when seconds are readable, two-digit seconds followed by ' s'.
1 h 27 min
